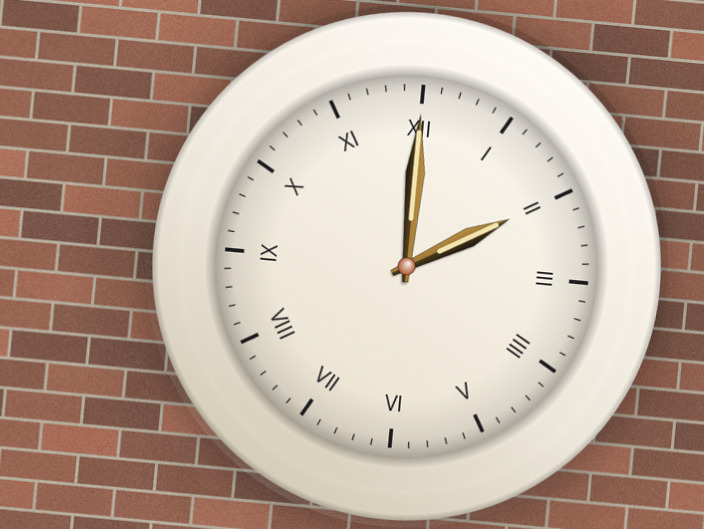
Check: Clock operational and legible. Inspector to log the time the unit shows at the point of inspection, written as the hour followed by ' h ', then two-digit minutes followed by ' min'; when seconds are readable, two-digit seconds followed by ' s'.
2 h 00 min
